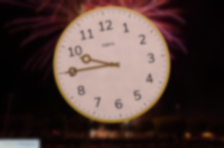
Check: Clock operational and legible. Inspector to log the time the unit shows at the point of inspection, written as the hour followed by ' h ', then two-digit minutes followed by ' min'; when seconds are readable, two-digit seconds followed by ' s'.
9 h 45 min
